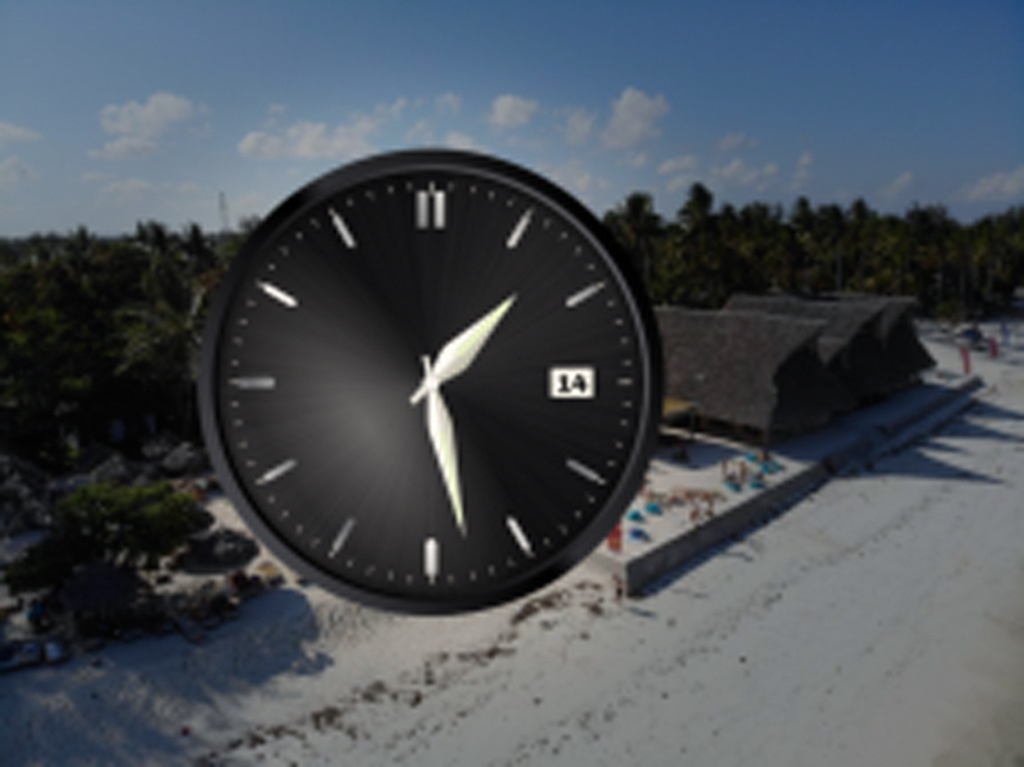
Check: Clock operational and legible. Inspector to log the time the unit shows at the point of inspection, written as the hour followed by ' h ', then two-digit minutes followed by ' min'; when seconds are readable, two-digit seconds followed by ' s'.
1 h 28 min
